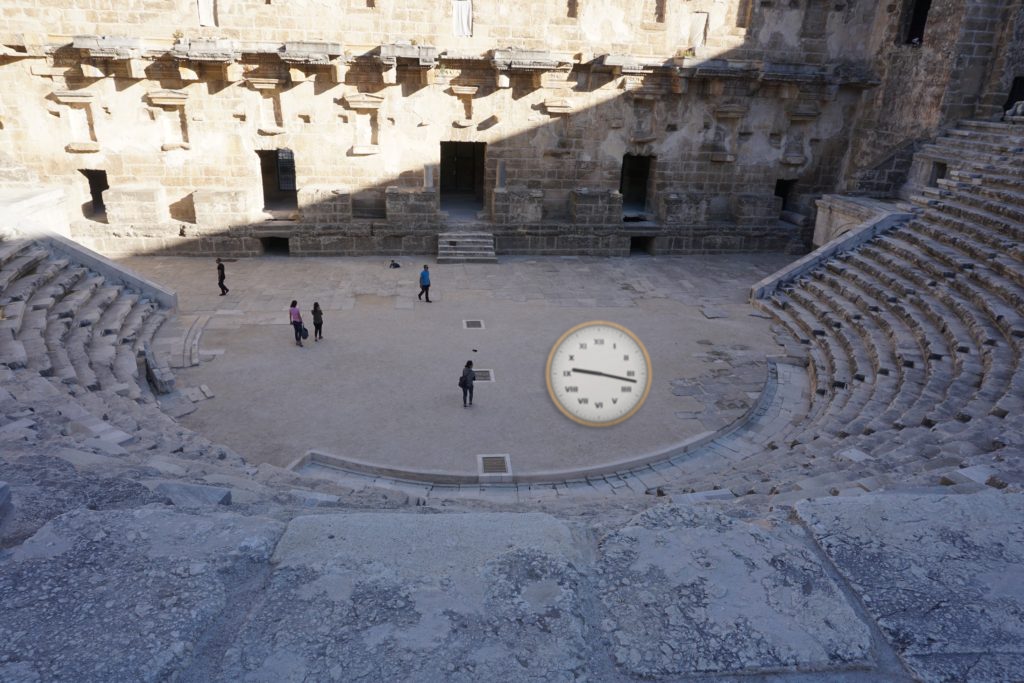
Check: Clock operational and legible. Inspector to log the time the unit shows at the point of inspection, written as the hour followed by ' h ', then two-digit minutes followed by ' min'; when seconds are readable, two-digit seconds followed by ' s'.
9 h 17 min
